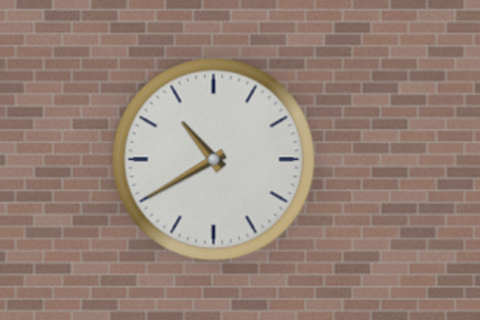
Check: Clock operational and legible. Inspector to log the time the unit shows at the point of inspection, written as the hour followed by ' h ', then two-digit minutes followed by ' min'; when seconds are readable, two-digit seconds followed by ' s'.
10 h 40 min
